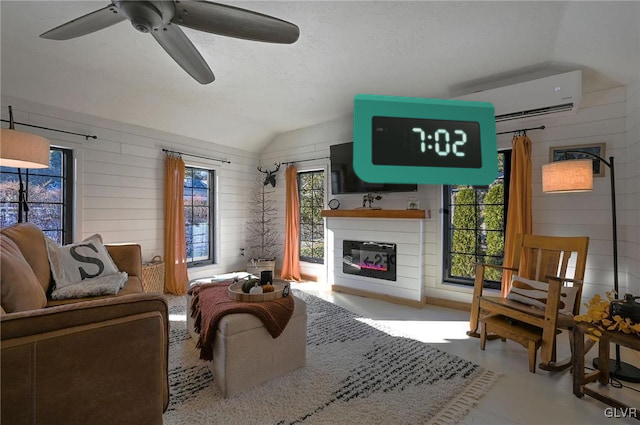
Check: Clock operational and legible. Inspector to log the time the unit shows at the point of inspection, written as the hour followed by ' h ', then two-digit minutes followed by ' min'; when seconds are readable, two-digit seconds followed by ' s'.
7 h 02 min
